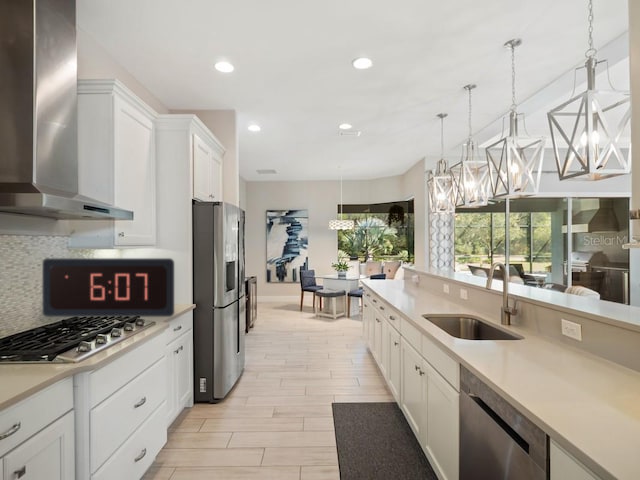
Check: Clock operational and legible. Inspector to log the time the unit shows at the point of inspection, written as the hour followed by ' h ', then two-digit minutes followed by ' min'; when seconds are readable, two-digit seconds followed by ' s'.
6 h 07 min
